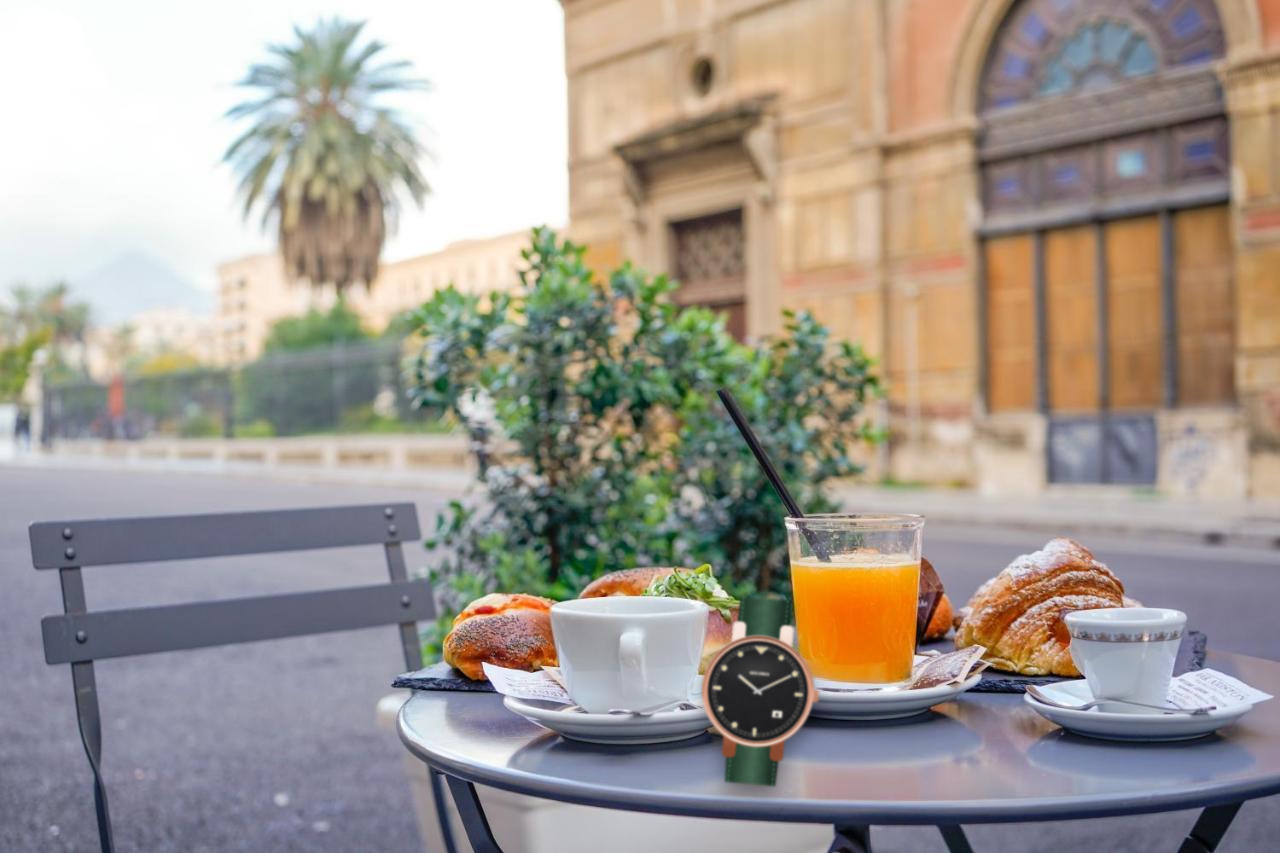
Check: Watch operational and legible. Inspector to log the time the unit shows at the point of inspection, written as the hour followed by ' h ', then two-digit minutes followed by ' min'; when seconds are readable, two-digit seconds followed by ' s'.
10 h 10 min
